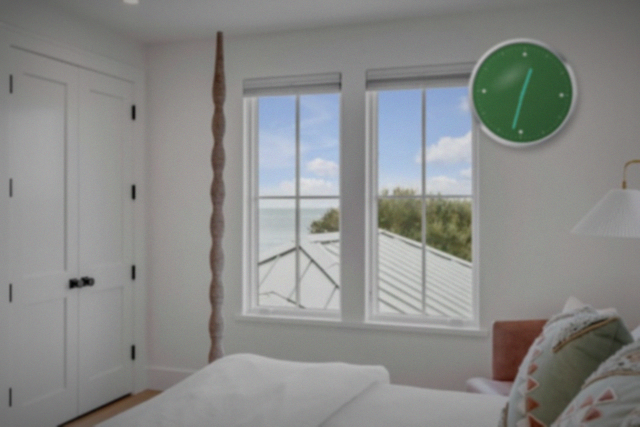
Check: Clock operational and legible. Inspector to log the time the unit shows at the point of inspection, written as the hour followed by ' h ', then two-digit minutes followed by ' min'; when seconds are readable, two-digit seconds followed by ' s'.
12 h 32 min
